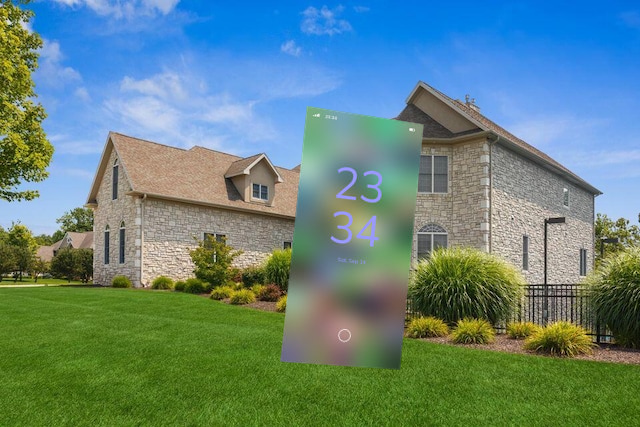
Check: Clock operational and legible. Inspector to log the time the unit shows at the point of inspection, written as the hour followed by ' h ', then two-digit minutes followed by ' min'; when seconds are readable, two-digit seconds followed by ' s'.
23 h 34 min
